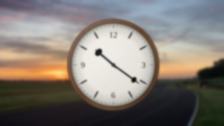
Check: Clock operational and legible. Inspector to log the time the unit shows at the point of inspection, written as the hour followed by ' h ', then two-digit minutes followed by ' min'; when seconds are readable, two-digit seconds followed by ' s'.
10 h 21 min
